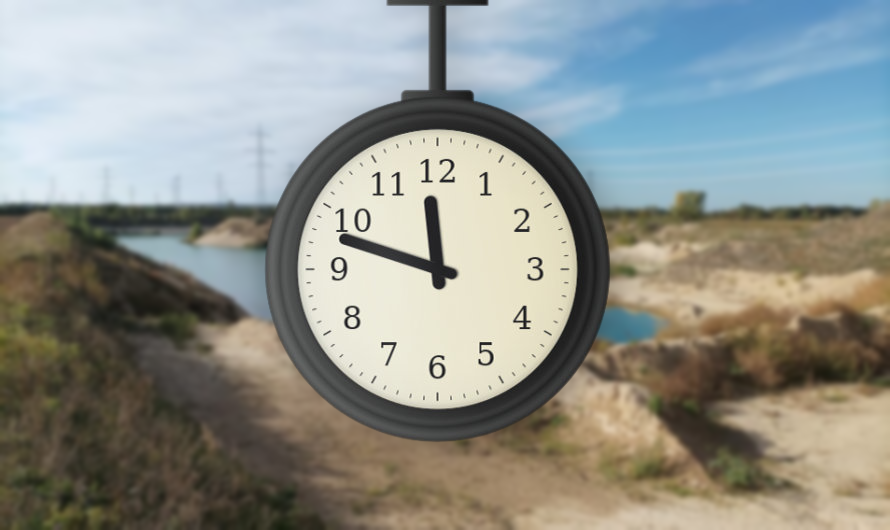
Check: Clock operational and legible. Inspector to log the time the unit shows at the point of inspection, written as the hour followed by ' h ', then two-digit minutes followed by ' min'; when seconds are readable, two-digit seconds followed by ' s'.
11 h 48 min
